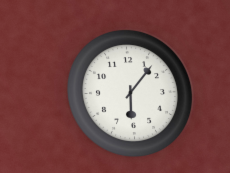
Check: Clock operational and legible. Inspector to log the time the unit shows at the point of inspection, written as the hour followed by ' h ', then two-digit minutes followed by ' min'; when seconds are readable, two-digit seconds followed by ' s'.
6 h 07 min
